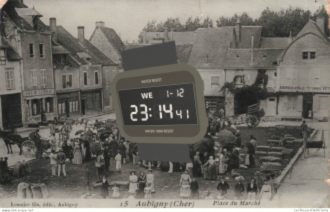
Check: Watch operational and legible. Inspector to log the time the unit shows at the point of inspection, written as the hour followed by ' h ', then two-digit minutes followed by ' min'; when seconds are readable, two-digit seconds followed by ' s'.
23 h 14 min 41 s
